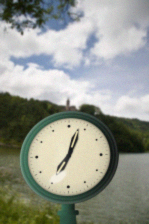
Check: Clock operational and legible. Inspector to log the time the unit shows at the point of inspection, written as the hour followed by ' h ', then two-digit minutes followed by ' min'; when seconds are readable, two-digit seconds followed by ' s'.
7 h 03 min
